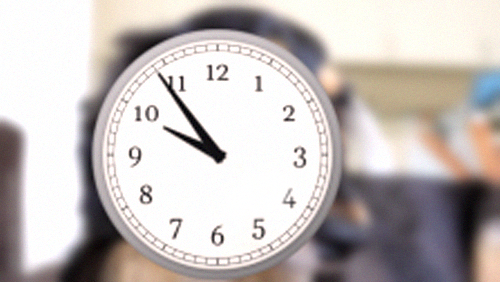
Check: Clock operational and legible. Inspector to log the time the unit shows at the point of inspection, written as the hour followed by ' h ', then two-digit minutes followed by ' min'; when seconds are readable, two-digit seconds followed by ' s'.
9 h 54 min
